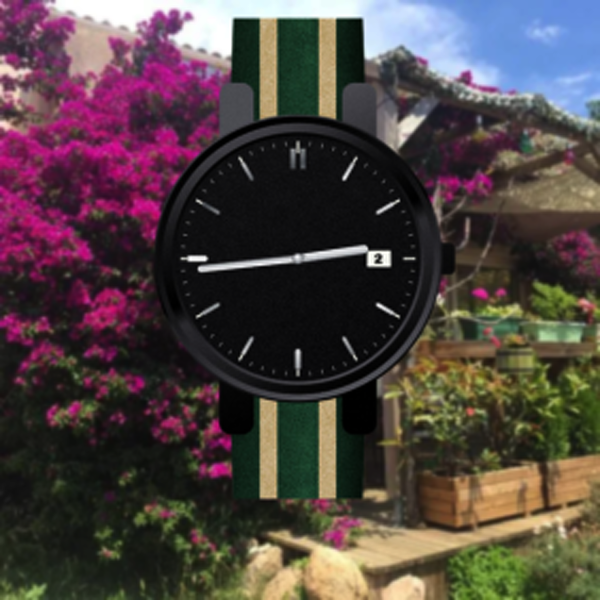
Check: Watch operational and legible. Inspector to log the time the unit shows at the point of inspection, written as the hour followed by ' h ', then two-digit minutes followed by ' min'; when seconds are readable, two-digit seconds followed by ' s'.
2 h 44 min
